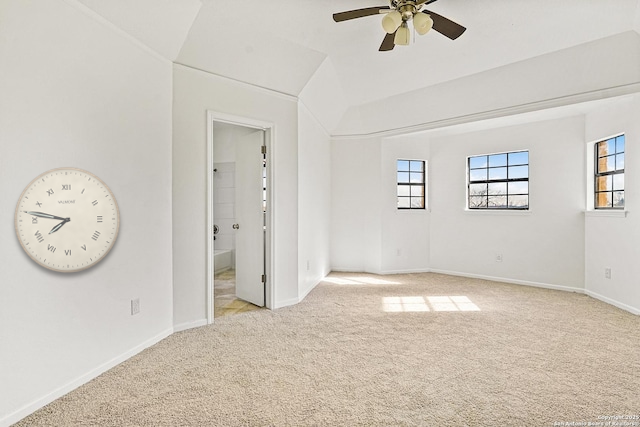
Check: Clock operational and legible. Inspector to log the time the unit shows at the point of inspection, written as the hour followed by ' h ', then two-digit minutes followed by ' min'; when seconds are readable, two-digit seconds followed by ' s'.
7 h 47 min
